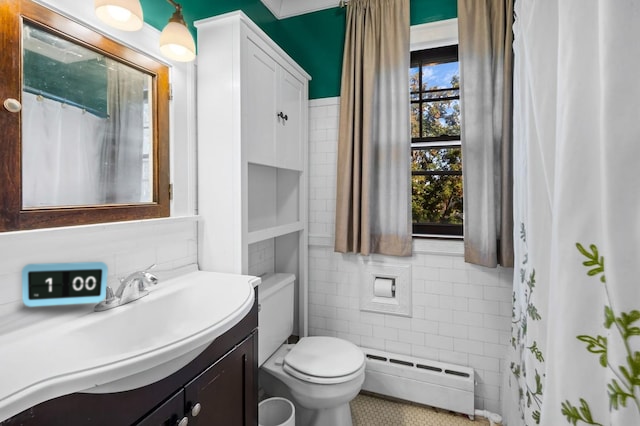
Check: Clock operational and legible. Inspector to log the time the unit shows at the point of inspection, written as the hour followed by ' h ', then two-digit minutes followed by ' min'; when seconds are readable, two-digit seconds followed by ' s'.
1 h 00 min
